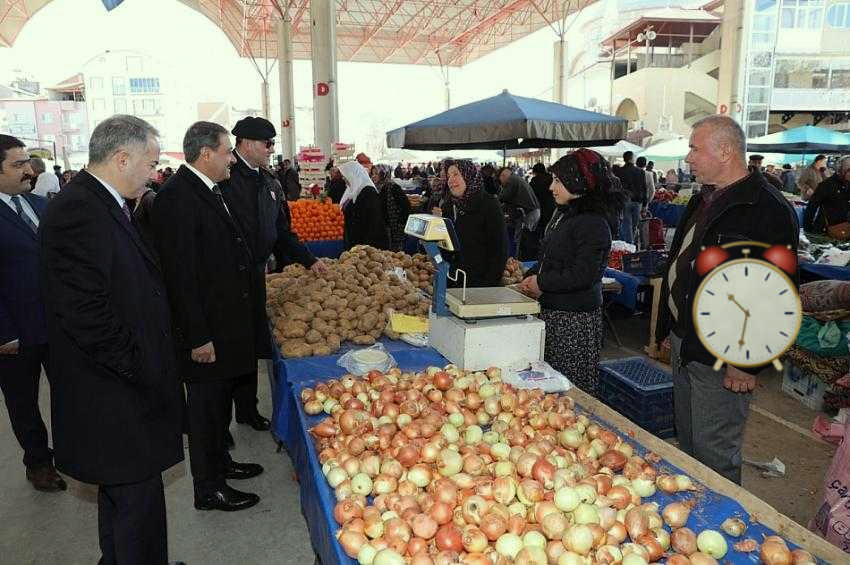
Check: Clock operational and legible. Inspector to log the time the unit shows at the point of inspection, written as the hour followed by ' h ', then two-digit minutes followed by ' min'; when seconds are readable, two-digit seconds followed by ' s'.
10 h 32 min
